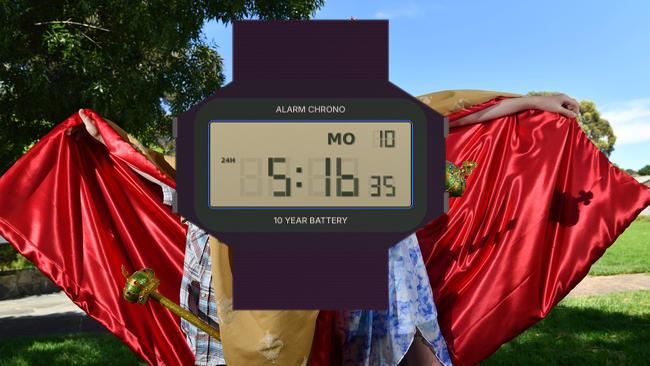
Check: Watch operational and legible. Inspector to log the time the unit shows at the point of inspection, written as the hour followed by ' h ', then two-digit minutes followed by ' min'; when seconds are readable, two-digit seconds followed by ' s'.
5 h 16 min 35 s
